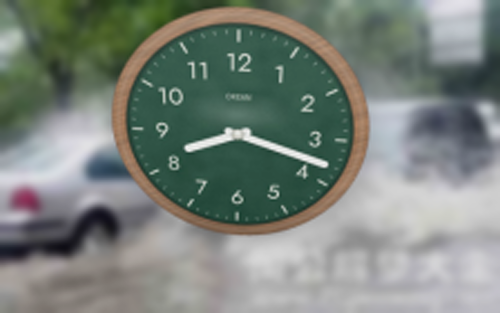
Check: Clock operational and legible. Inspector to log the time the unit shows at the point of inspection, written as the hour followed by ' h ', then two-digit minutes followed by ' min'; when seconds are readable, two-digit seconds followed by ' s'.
8 h 18 min
